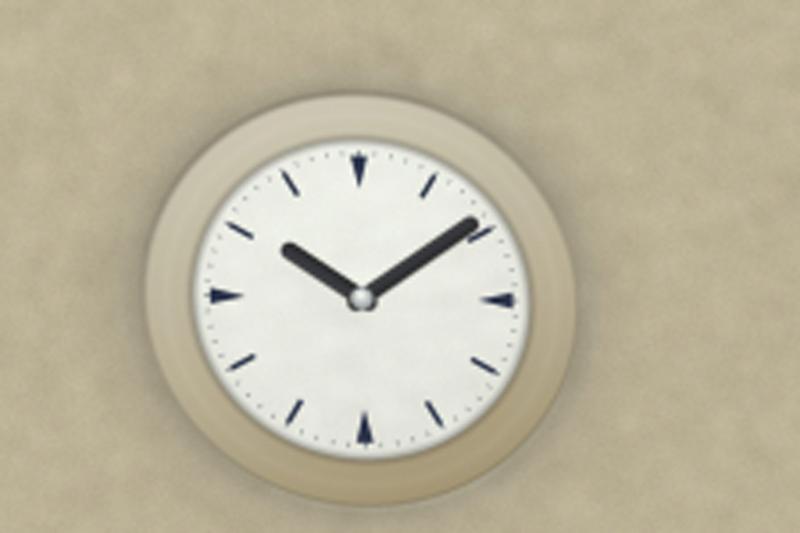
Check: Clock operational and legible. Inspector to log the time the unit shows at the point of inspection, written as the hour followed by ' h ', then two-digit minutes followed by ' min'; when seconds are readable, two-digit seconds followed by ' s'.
10 h 09 min
